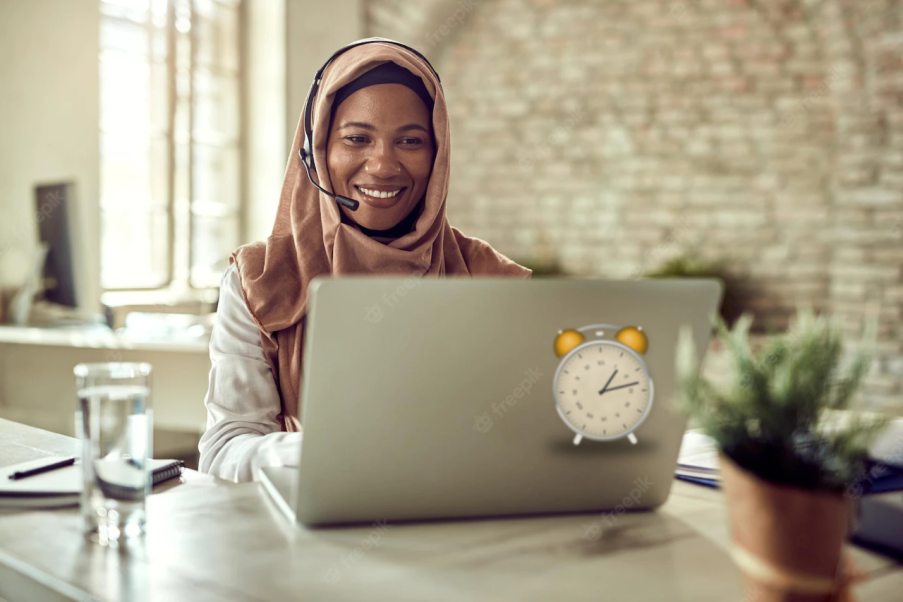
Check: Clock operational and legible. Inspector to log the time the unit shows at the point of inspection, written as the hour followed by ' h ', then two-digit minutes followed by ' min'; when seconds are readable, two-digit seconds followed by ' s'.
1 h 13 min
